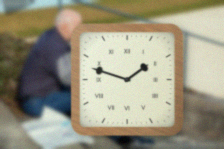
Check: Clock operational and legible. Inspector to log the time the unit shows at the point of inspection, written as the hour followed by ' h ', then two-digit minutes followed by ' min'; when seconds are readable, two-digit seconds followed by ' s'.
1 h 48 min
